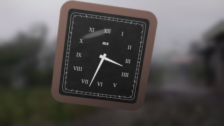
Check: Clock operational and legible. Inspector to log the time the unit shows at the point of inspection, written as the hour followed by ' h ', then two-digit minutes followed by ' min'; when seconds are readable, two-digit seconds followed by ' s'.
3 h 33 min
